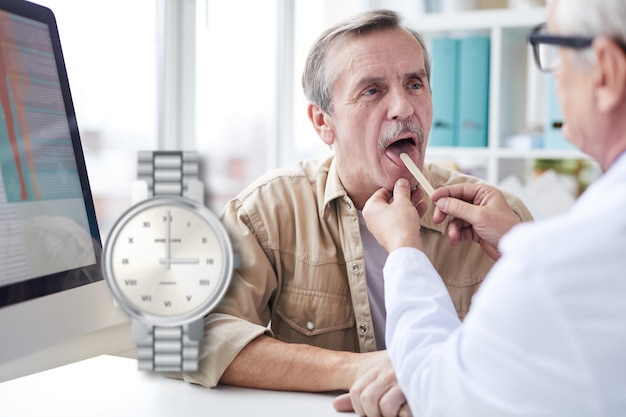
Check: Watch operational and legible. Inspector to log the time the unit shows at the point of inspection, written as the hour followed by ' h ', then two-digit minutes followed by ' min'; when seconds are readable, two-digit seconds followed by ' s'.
3 h 00 min
